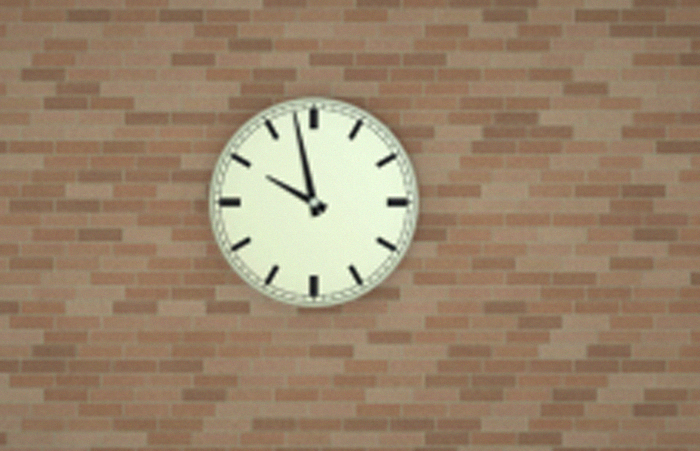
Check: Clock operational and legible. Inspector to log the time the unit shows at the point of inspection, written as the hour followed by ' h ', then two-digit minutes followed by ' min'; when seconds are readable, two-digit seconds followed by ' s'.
9 h 58 min
